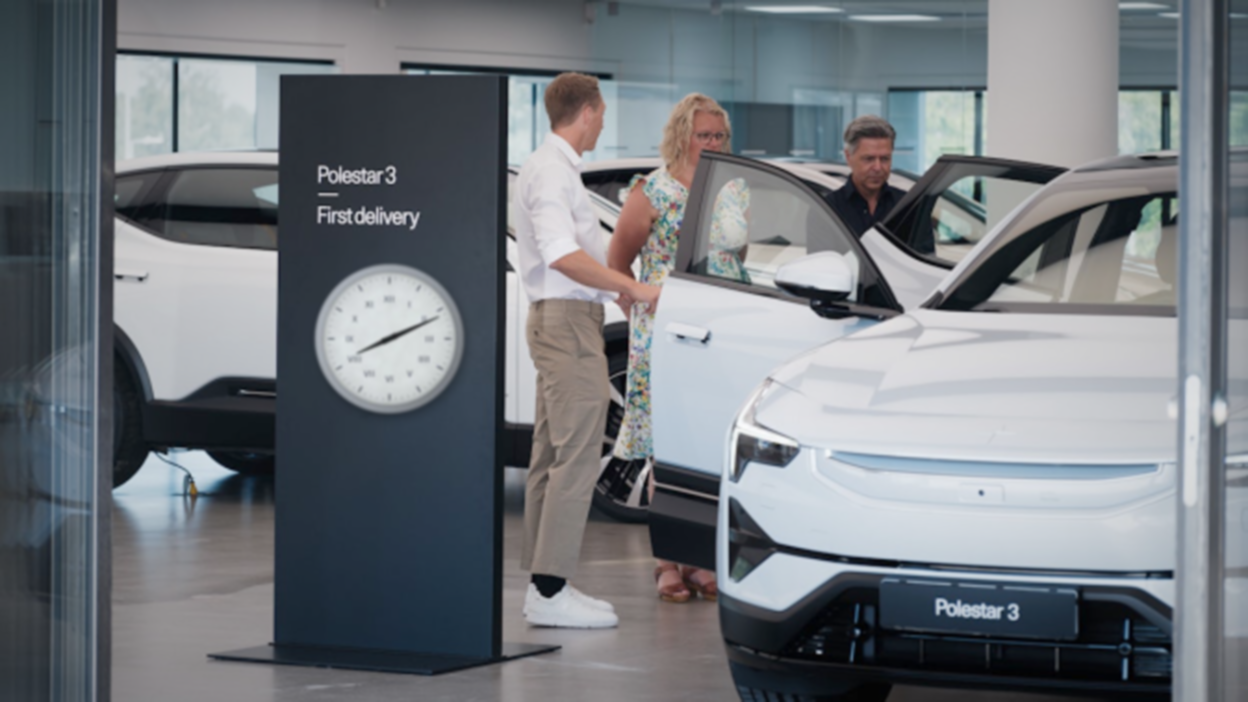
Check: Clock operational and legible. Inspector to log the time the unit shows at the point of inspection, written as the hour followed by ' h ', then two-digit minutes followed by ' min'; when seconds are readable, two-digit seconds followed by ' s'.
8 h 11 min
